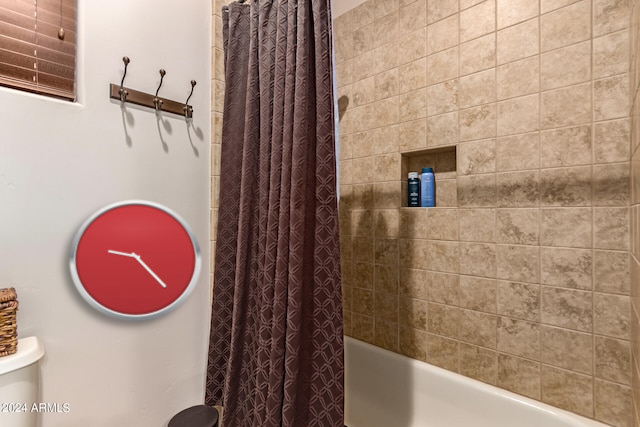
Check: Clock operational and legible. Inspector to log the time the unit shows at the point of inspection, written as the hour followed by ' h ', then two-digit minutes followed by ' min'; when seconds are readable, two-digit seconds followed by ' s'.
9 h 23 min
